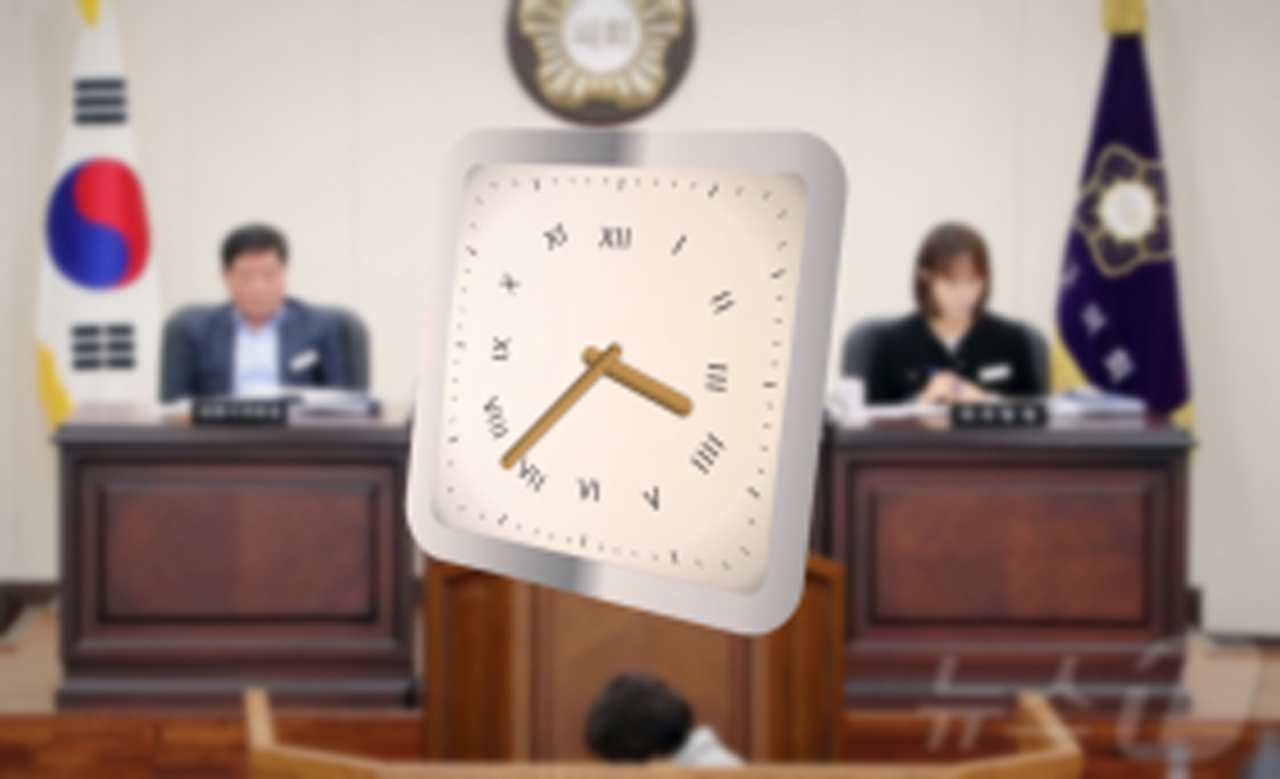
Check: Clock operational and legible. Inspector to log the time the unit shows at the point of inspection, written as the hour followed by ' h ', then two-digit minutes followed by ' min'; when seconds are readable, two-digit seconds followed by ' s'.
3 h 37 min
